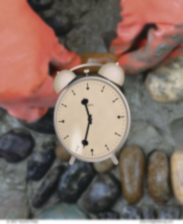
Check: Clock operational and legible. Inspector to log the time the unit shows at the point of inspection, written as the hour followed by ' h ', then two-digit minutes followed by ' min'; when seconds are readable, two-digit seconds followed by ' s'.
11 h 33 min
